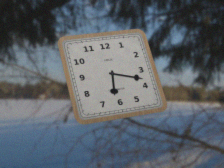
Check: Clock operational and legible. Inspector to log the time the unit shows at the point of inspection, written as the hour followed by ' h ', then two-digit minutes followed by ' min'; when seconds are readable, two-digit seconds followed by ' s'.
6 h 18 min
